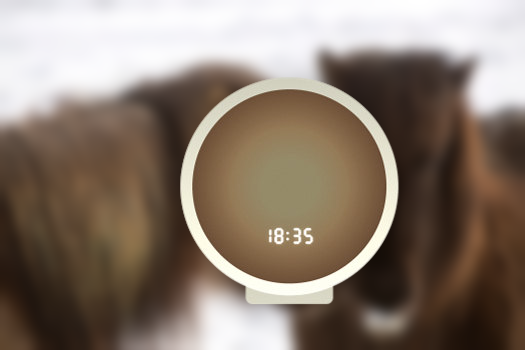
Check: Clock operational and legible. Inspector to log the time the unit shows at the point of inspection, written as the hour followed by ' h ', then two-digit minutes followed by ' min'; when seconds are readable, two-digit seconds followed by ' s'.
18 h 35 min
